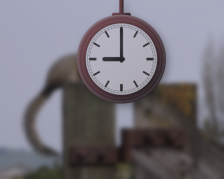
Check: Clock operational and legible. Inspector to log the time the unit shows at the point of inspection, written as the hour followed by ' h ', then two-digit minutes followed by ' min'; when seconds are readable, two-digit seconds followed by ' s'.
9 h 00 min
